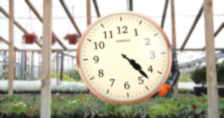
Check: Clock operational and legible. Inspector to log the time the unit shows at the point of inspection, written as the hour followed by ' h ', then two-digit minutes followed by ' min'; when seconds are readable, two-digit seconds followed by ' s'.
4 h 23 min
